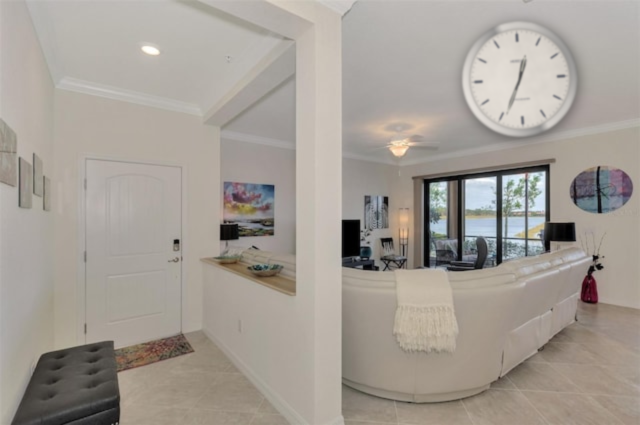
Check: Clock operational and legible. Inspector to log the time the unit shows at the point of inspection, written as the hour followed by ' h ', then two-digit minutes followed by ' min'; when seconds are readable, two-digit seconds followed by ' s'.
12 h 34 min
